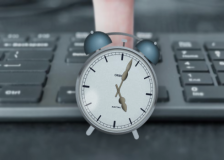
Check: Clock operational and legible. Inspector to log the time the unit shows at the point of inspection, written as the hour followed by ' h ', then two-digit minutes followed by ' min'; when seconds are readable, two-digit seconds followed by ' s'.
5 h 03 min
